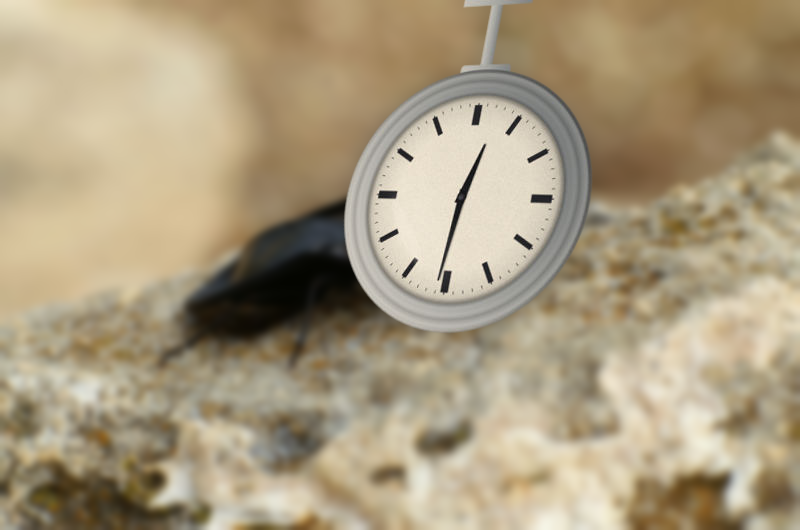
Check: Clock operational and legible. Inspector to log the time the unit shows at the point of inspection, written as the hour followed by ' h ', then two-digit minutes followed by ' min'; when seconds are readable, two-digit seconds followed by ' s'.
12 h 31 min
